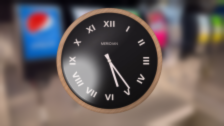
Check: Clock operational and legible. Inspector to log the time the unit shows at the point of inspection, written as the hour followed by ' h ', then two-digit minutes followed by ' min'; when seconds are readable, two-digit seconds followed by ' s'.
5 h 24 min
